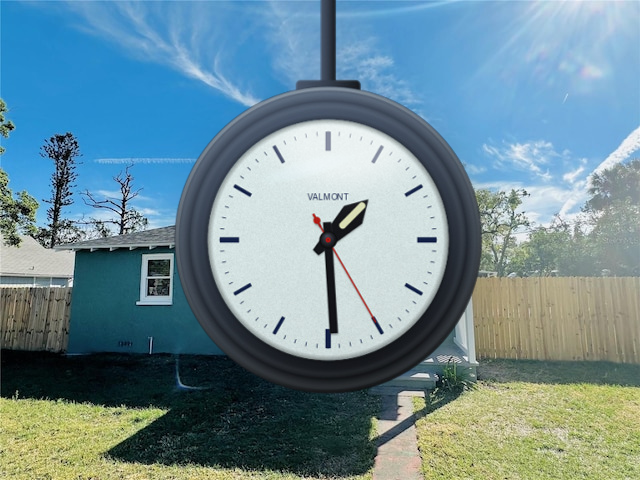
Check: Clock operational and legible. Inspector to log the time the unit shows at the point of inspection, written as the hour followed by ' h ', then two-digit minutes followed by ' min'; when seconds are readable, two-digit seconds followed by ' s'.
1 h 29 min 25 s
